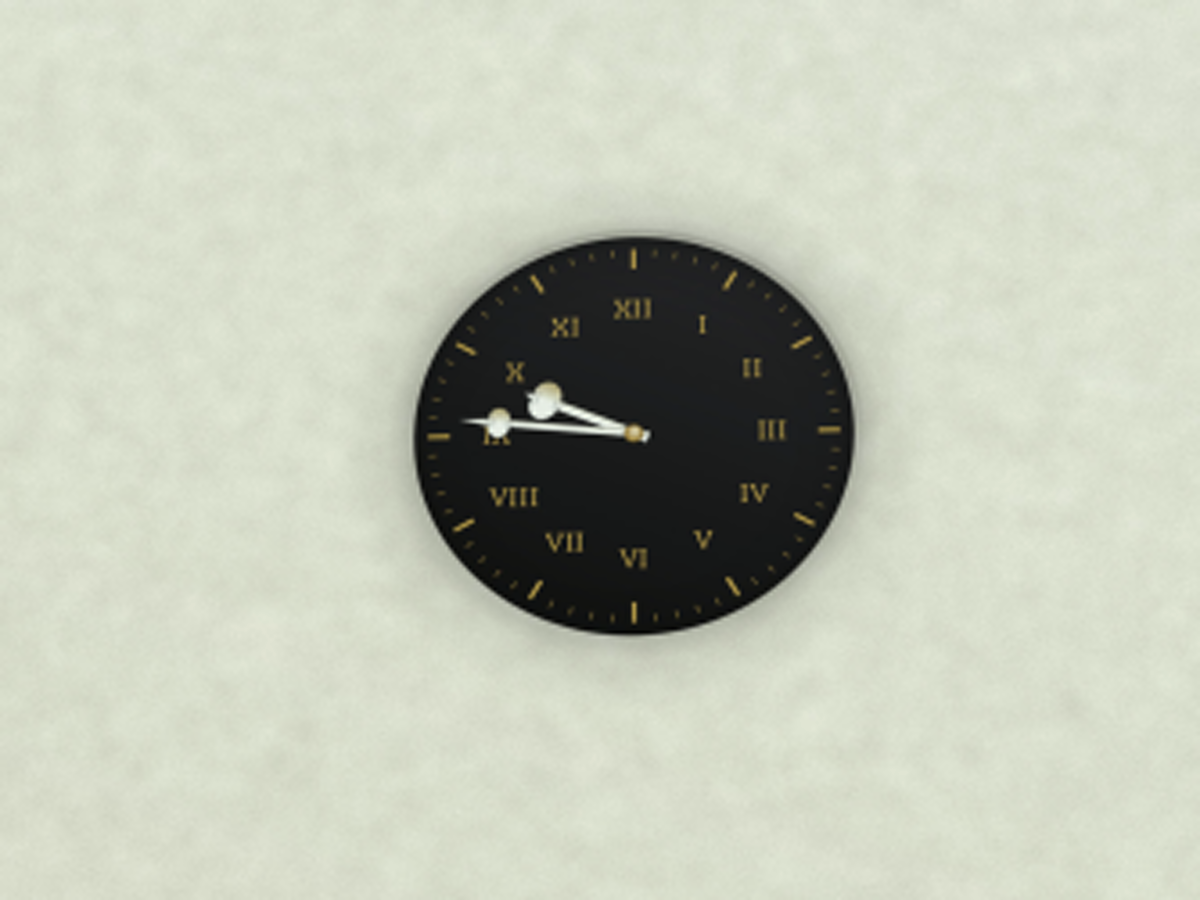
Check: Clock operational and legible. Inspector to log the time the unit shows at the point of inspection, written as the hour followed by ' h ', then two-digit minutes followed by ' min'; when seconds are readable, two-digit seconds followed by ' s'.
9 h 46 min
